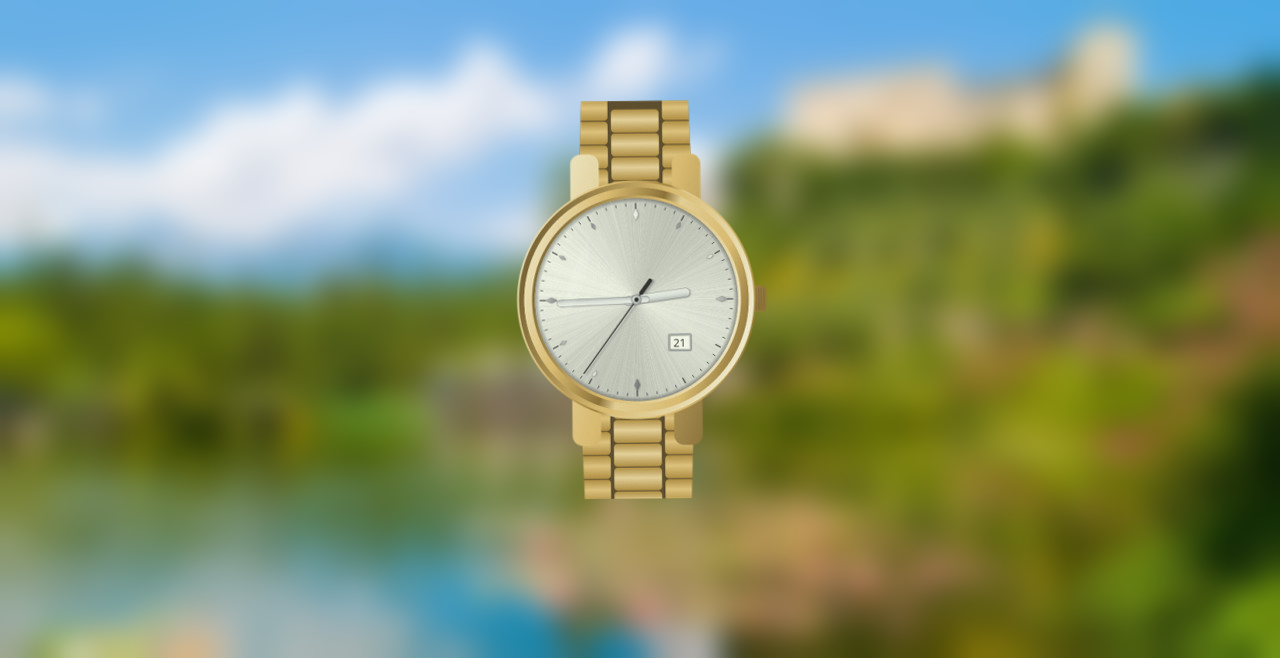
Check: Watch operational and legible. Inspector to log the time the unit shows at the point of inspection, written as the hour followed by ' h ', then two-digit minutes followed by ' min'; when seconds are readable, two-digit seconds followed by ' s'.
2 h 44 min 36 s
